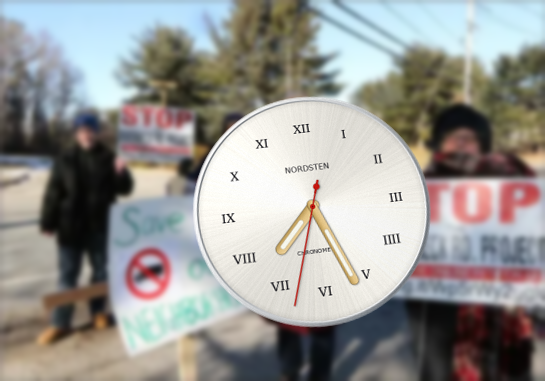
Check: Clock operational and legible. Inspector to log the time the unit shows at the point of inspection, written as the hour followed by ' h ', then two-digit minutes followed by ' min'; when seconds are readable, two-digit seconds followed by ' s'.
7 h 26 min 33 s
